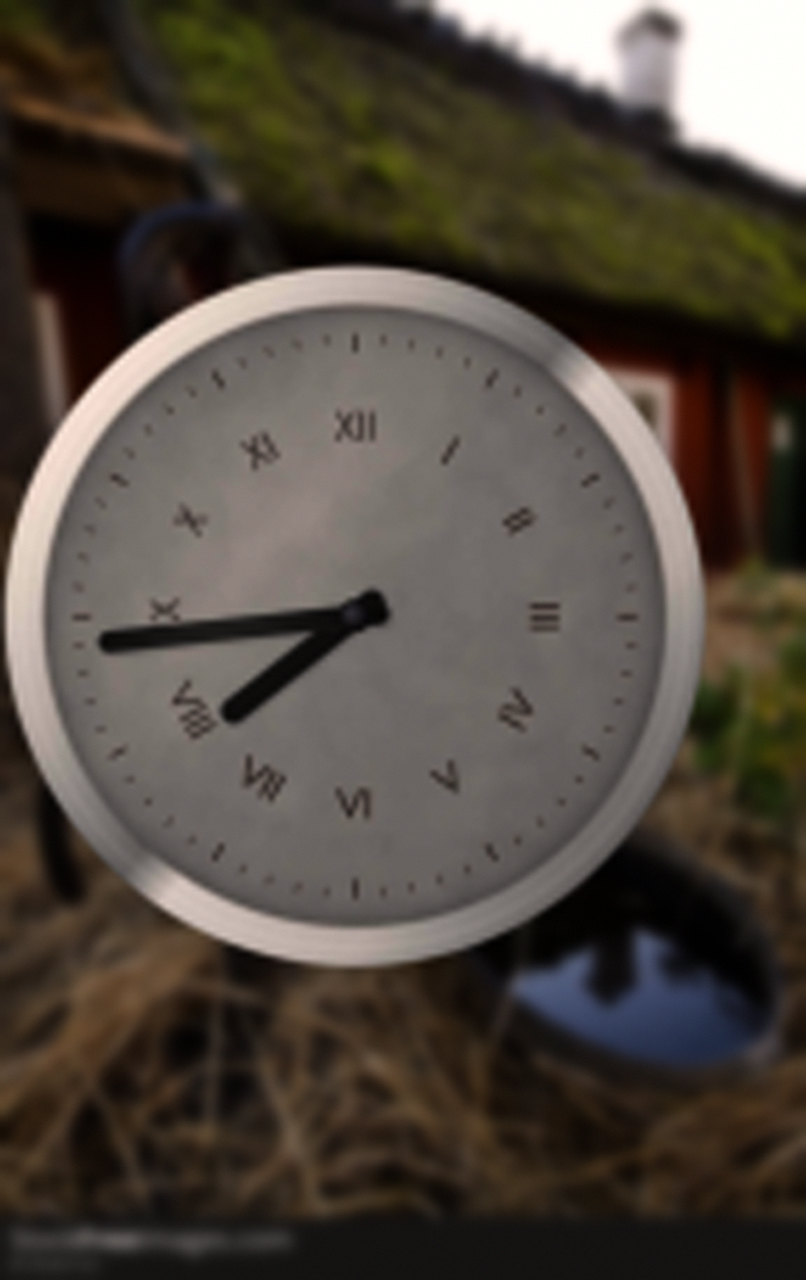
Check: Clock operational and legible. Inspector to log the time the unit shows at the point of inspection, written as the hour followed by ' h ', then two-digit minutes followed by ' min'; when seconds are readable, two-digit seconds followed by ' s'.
7 h 44 min
